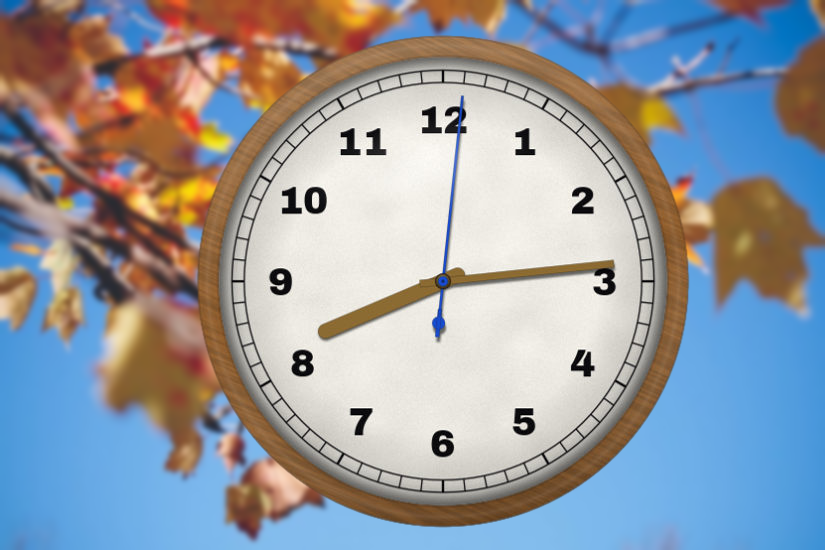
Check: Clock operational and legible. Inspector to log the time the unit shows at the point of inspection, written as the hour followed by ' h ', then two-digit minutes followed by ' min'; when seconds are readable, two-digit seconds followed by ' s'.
8 h 14 min 01 s
